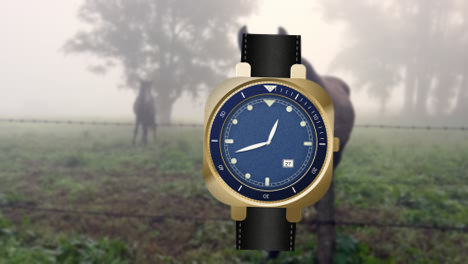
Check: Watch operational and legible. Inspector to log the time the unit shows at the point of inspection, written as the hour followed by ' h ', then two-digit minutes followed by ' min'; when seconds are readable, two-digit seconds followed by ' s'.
12 h 42 min
